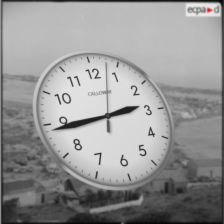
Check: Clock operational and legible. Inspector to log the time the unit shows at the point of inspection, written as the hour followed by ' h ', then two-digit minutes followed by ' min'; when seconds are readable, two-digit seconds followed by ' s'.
2 h 44 min 03 s
